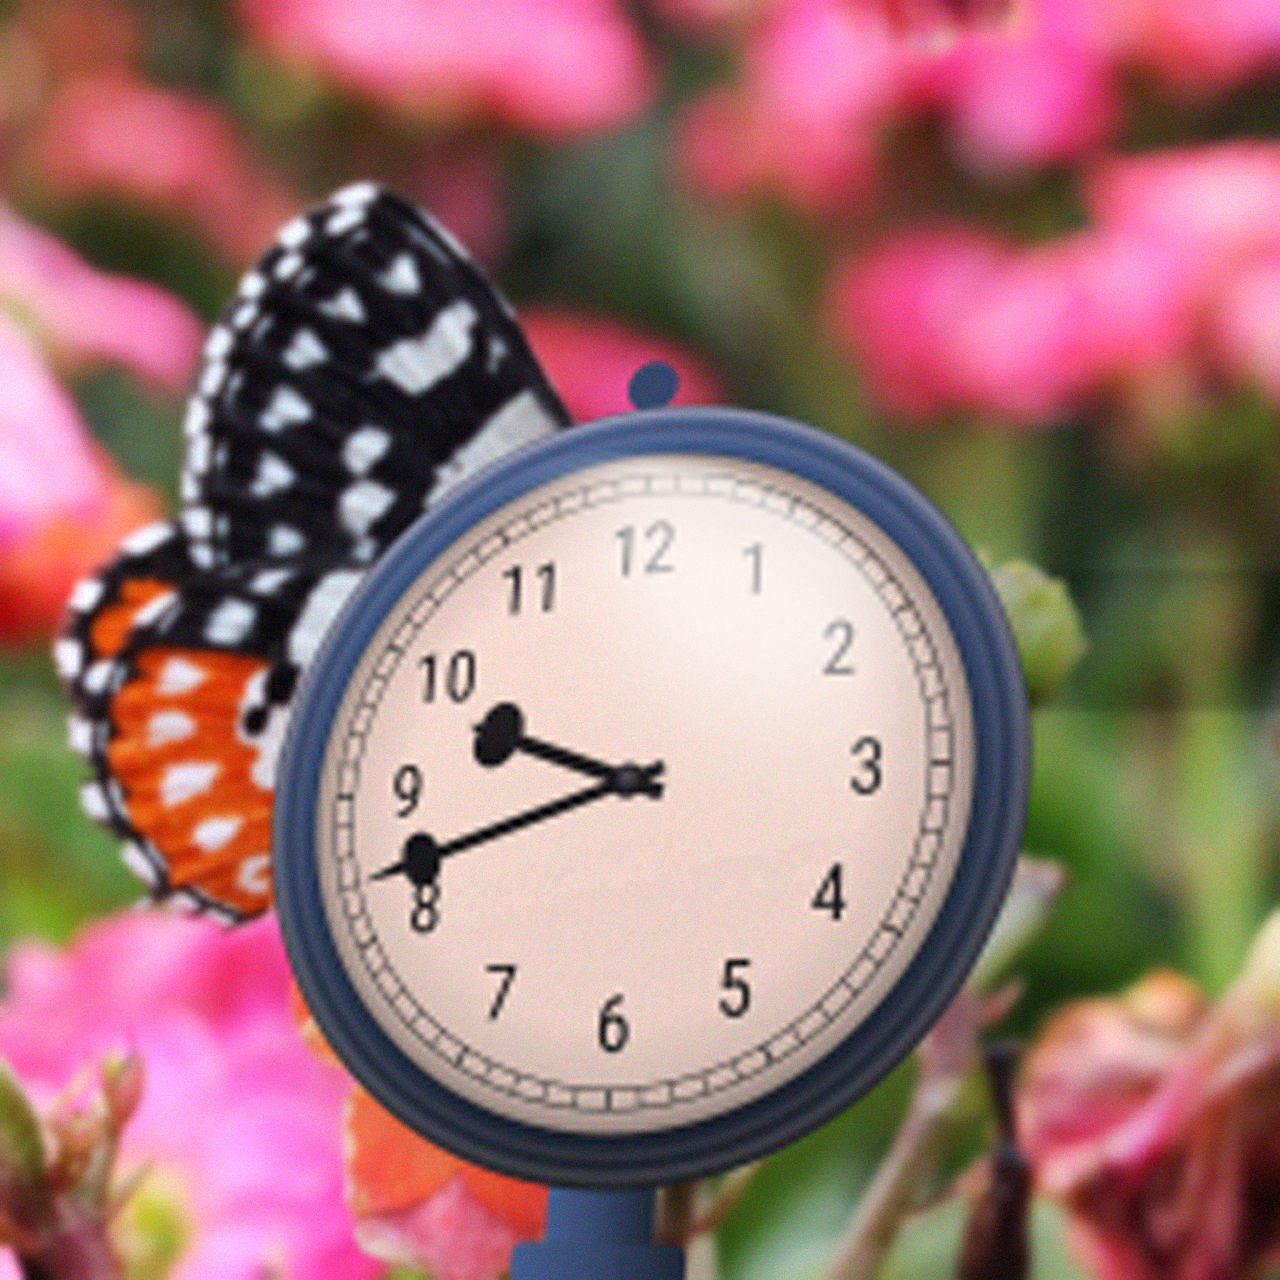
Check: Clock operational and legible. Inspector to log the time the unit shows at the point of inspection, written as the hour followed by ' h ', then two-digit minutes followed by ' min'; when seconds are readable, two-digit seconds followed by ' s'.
9 h 42 min
